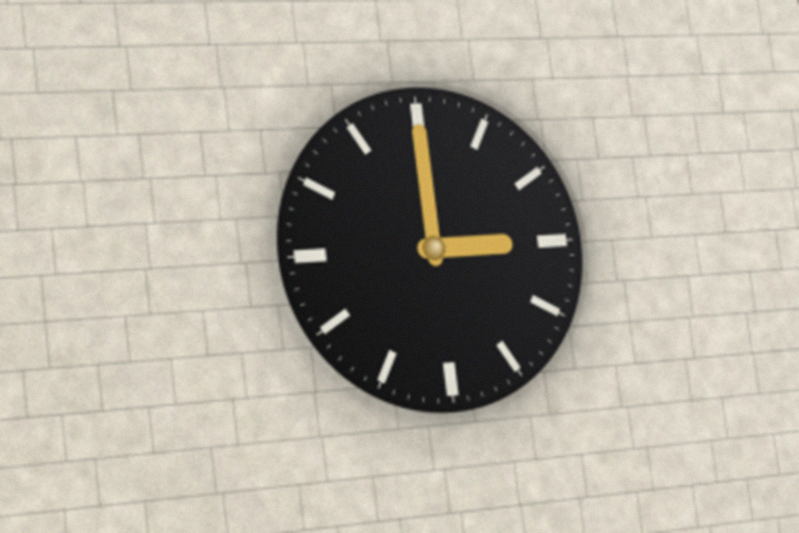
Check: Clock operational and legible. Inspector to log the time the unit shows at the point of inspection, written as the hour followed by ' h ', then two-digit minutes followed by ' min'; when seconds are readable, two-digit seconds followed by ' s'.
3 h 00 min
